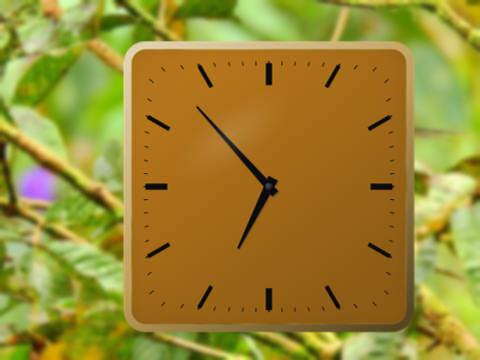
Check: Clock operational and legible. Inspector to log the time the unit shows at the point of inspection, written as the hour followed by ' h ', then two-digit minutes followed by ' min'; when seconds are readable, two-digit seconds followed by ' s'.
6 h 53 min
